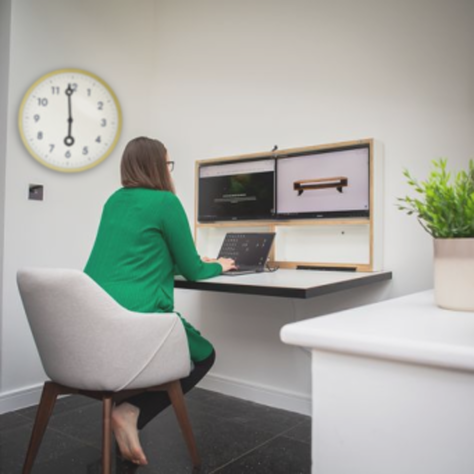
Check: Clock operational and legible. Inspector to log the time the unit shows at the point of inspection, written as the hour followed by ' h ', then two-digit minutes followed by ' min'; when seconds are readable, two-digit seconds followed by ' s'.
5 h 59 min
